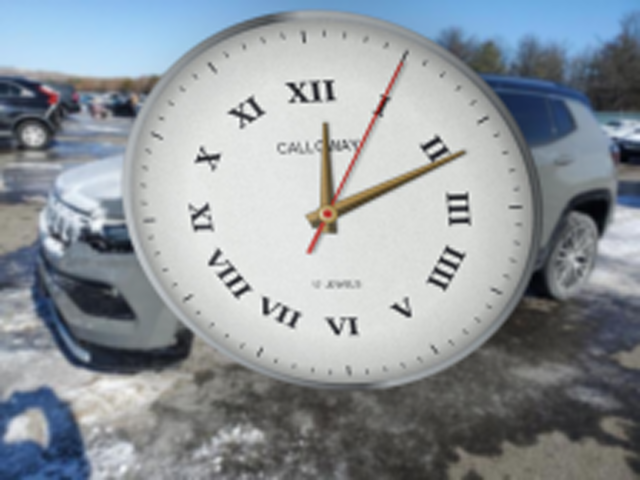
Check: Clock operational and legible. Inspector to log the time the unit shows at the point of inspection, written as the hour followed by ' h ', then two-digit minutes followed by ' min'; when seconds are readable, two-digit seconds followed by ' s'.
12 h 11 min 05 s
